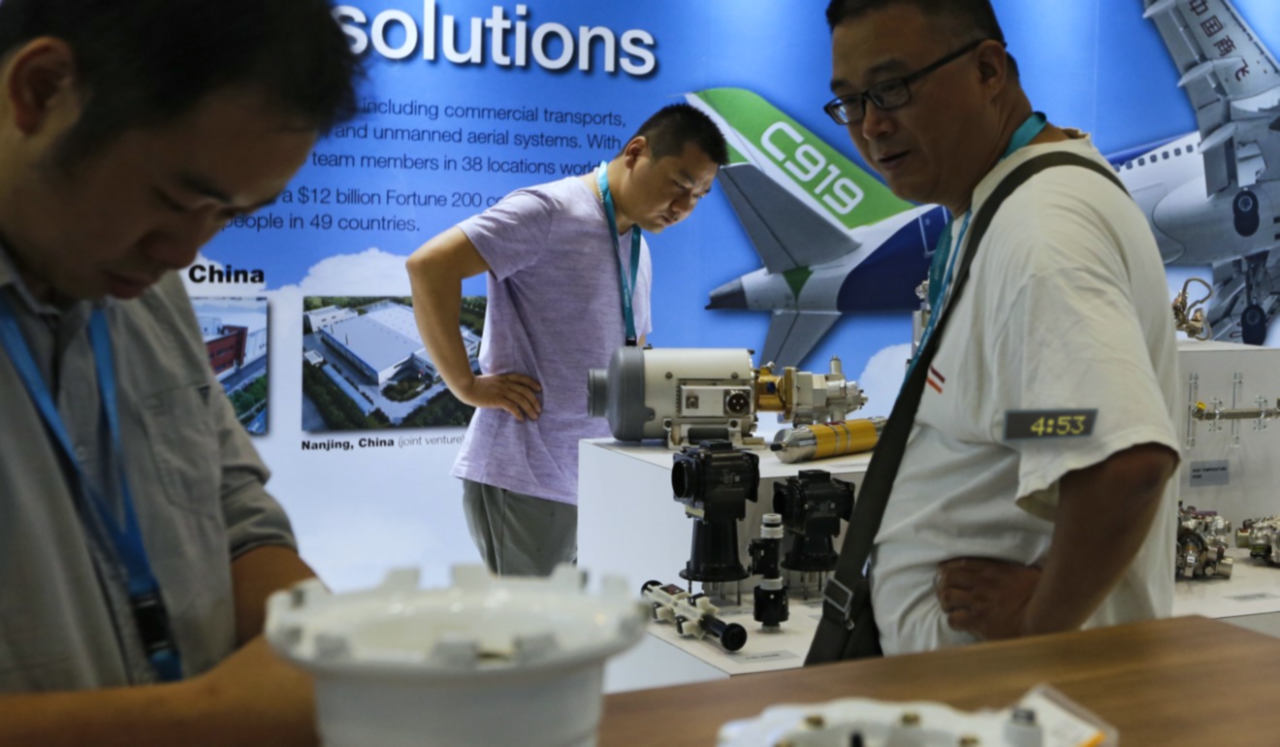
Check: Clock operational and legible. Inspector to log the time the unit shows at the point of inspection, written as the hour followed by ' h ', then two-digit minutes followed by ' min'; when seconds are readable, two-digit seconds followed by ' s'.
4 h 53 min
